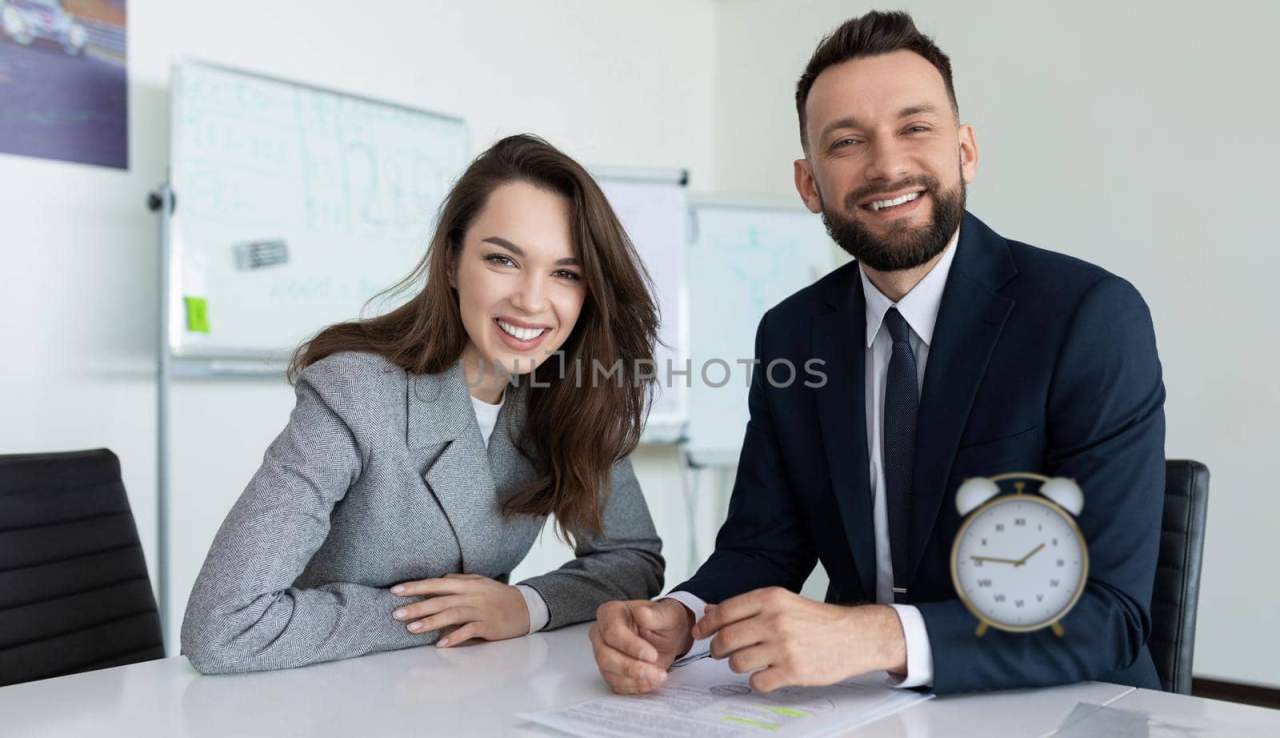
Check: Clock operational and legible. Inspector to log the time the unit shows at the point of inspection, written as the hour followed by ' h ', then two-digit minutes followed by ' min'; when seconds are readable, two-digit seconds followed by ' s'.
1 h 46 min
